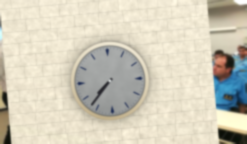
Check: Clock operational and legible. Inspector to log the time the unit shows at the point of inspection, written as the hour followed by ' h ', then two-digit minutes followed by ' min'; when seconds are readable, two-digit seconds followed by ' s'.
7 h 37 min
